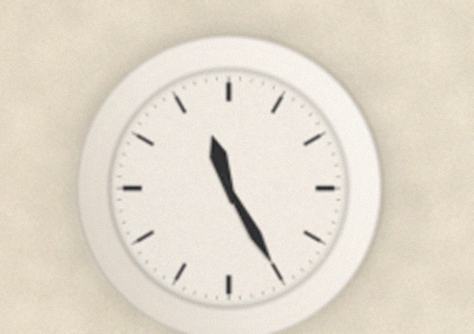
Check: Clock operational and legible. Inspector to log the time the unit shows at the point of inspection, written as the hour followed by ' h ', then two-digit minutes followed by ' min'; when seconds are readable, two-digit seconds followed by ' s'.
11 h 25 min
